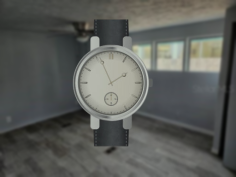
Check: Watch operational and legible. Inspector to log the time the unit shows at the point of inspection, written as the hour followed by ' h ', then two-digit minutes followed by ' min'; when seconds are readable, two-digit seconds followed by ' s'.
1 h 56 min
